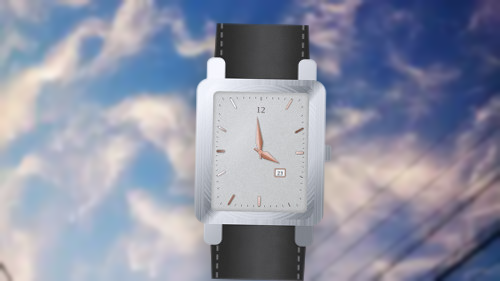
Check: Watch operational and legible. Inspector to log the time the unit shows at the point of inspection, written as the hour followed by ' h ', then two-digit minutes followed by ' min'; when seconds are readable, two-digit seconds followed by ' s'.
3 h 59 min
